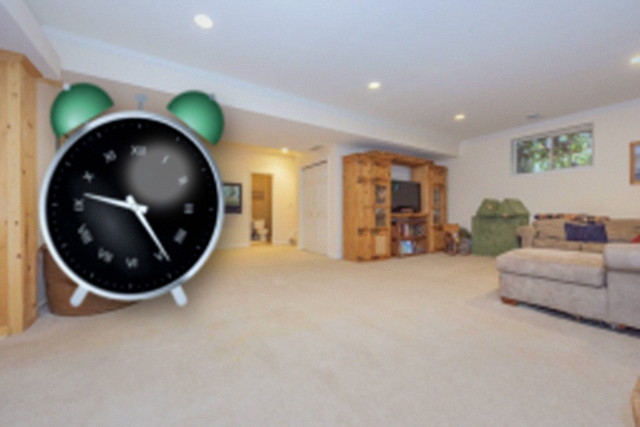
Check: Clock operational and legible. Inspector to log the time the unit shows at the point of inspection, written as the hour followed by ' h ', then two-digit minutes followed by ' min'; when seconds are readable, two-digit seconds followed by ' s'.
9 h 24 min
